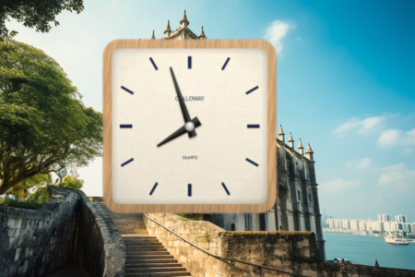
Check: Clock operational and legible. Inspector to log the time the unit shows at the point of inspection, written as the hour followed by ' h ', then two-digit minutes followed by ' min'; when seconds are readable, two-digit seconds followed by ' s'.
7 h 57 min
